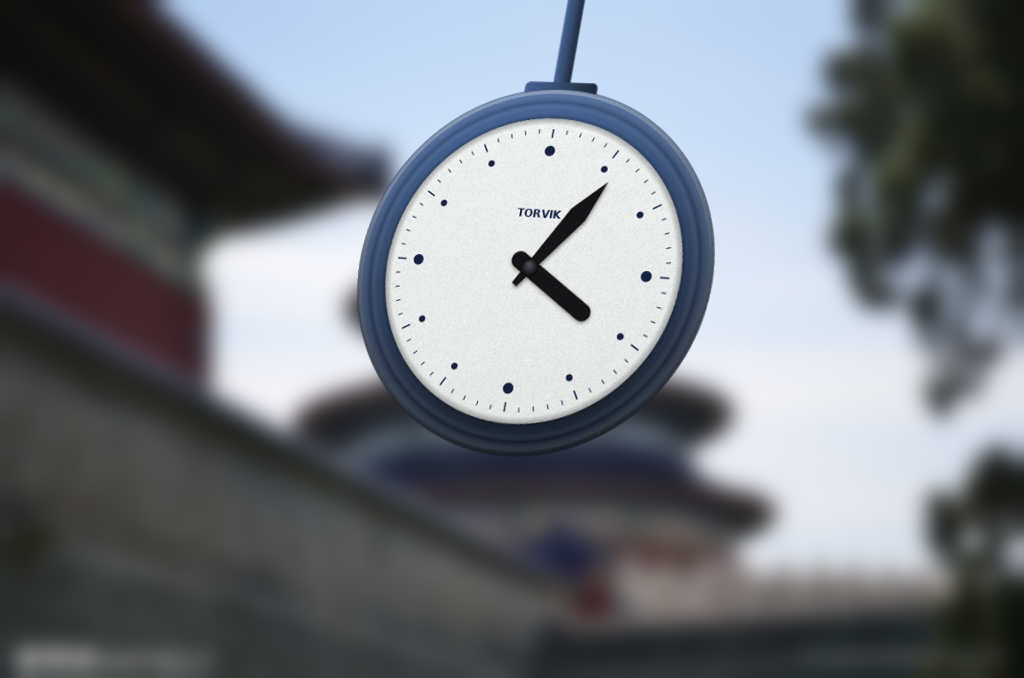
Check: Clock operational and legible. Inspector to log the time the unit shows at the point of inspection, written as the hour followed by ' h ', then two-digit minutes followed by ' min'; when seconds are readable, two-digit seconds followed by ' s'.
4 h 06 min
